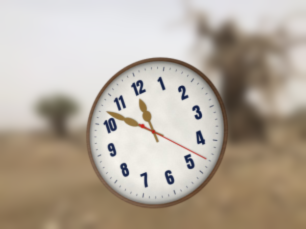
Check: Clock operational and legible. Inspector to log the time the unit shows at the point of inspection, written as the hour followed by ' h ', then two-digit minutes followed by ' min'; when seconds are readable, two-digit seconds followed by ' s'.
11 h 52 min 23 s
